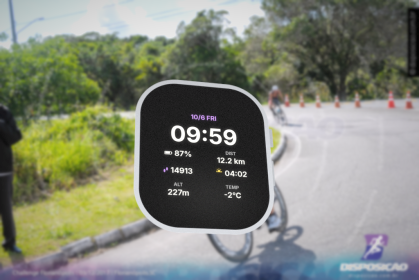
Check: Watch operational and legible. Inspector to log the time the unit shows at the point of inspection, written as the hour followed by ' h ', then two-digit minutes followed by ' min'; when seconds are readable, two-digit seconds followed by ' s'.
9 h 59 min
